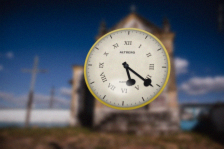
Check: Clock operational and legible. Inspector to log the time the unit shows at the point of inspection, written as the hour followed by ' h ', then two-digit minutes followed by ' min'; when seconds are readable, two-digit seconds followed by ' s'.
5 h 21 min
